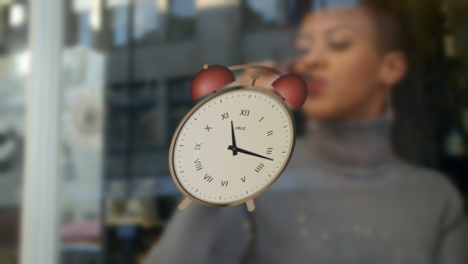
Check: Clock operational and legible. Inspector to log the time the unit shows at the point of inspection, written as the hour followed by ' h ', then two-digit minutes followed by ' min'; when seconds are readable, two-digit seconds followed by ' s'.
11 h 17 min
